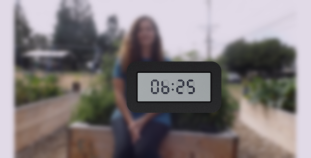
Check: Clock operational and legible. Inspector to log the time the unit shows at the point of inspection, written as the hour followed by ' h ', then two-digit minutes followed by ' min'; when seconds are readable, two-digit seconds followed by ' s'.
6 h 25 min
